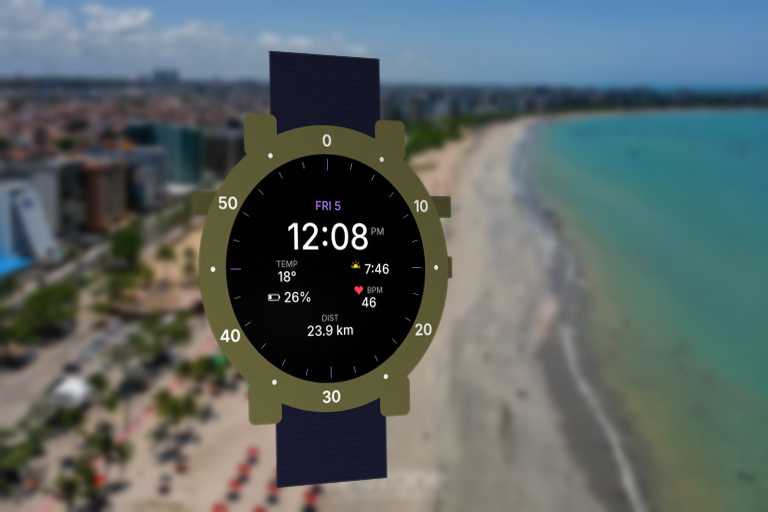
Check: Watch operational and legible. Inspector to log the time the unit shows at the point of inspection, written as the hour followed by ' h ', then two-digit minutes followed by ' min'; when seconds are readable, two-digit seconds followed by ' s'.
12 h 08 min
